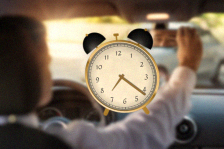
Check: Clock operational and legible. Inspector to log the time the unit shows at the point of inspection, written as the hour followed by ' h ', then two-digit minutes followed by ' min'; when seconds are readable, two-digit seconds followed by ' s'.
7 h 22 min
